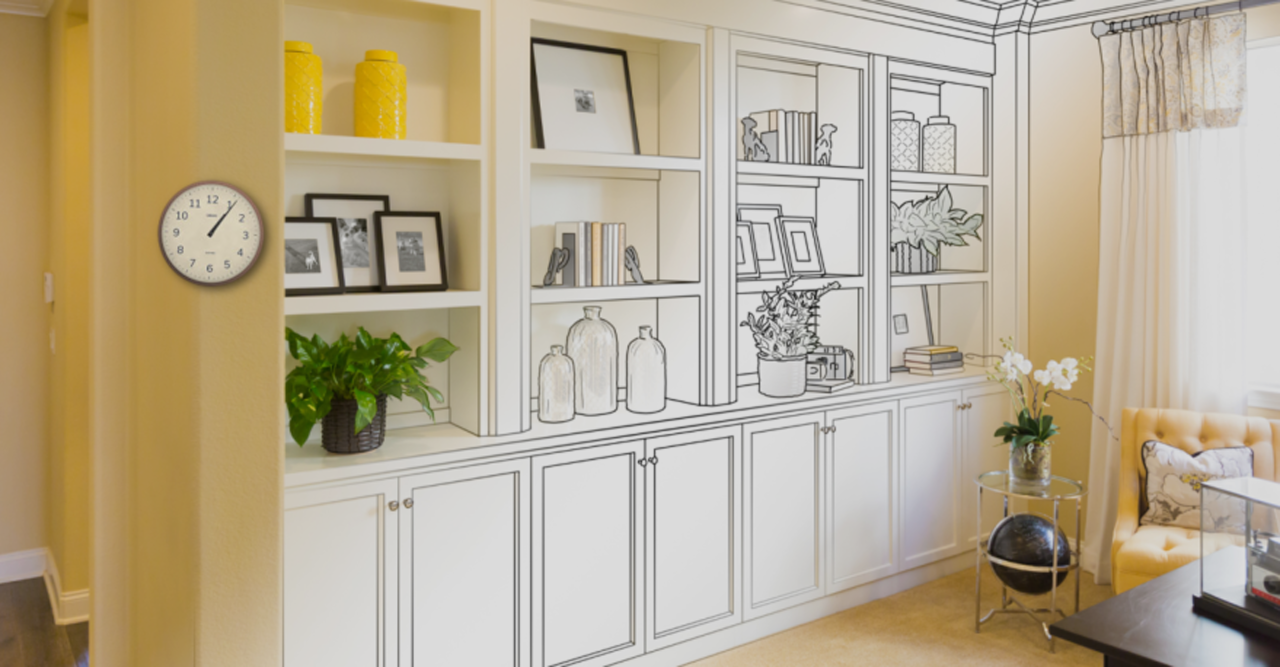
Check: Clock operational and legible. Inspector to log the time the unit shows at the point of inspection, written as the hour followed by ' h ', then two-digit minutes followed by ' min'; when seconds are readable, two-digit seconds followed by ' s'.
1 h 06 min
